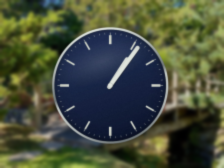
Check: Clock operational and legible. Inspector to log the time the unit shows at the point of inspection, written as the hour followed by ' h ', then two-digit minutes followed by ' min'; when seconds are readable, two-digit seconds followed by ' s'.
1 h 06 min
